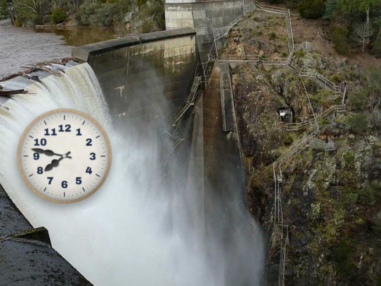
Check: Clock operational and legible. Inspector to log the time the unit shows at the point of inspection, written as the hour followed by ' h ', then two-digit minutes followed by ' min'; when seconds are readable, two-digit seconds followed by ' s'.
7 h 47 min
